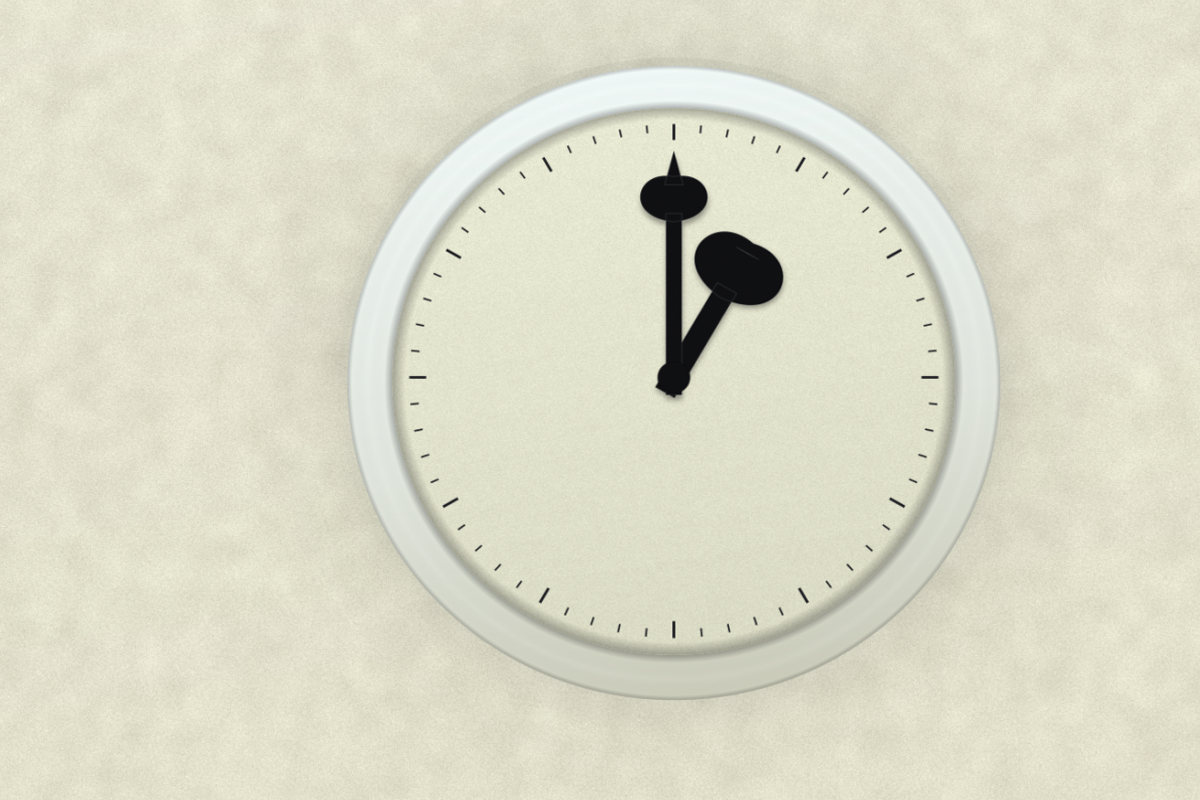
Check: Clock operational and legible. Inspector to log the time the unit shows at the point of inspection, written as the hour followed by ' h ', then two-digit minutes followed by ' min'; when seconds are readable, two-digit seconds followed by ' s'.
1 h 00 min
